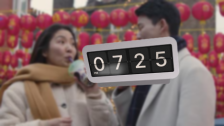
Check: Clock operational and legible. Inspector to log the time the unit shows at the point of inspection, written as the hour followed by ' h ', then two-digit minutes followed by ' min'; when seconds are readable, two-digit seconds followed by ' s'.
7 h 25 min
